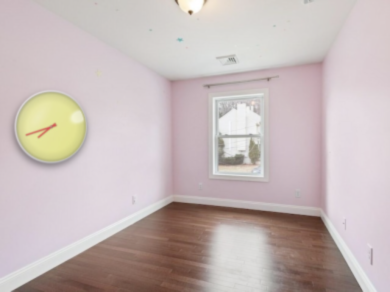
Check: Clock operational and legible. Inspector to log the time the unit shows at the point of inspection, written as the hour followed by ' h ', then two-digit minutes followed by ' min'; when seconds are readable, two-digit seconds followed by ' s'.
7 h 42 min
